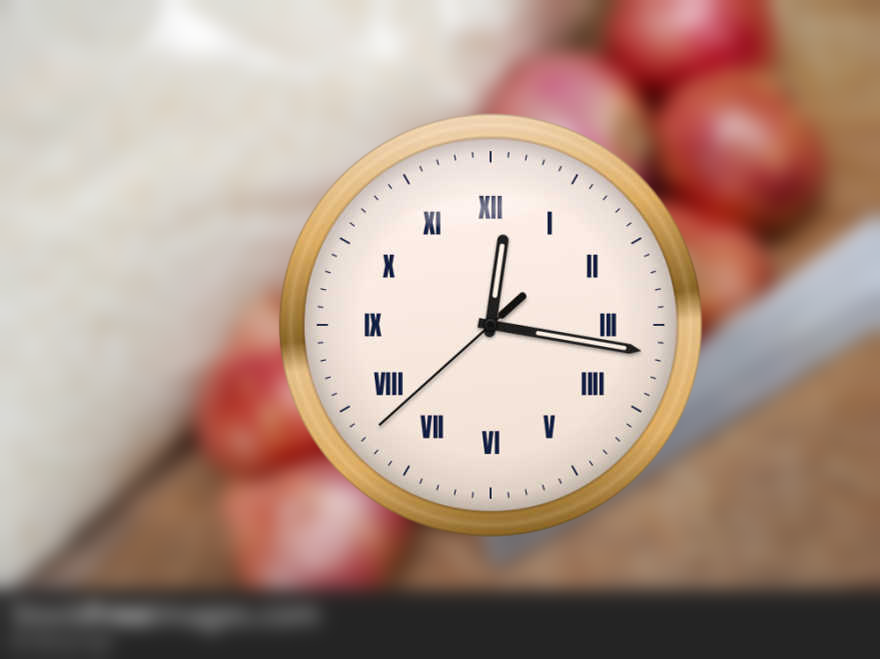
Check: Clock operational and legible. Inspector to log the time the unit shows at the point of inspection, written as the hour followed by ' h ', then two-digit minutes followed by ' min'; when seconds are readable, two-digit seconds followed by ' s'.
12 h 16 min 38 s
